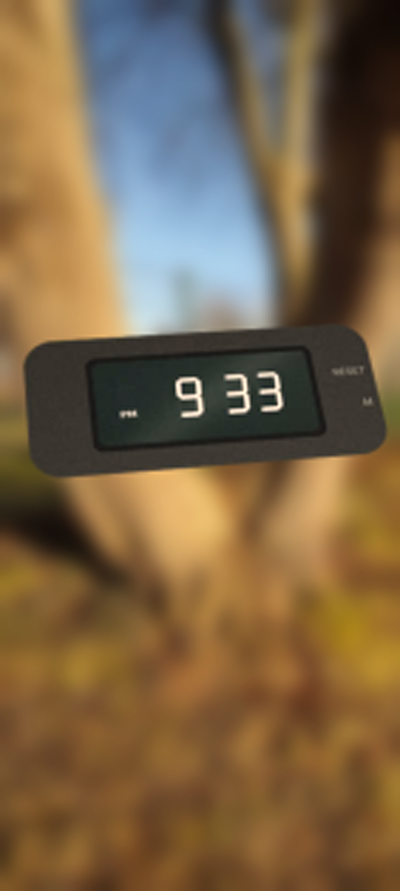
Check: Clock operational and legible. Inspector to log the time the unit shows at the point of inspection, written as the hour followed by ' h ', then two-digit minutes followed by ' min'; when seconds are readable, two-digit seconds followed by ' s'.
9 h 33 min
